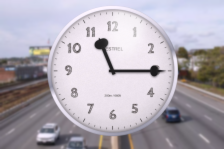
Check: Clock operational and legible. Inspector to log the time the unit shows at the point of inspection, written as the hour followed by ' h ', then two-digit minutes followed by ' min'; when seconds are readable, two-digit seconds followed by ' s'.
11 h 15 min
